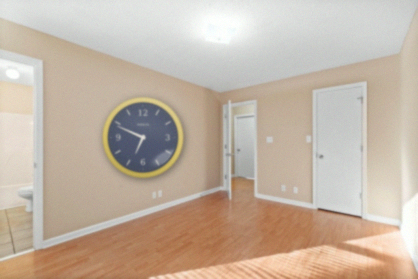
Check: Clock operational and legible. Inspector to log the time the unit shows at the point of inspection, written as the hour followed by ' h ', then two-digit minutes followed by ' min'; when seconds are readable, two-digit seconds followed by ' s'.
6 h 49 min
